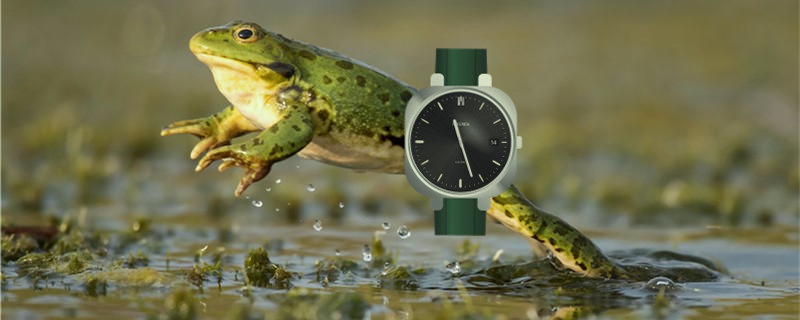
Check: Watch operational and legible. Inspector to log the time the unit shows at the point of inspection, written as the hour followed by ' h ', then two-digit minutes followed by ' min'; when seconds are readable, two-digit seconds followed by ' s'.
11 h 27 min
